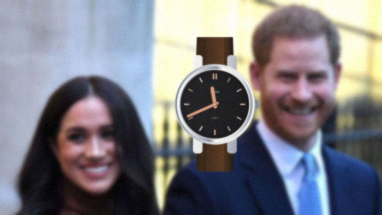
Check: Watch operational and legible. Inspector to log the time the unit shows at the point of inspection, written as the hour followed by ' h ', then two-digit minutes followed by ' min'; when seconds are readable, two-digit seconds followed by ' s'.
11 h 41 min
